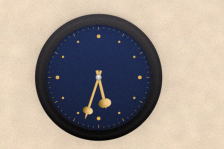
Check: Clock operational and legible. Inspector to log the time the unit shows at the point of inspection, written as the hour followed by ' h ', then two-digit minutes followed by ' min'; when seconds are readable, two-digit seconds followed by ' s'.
5 h 33 min
